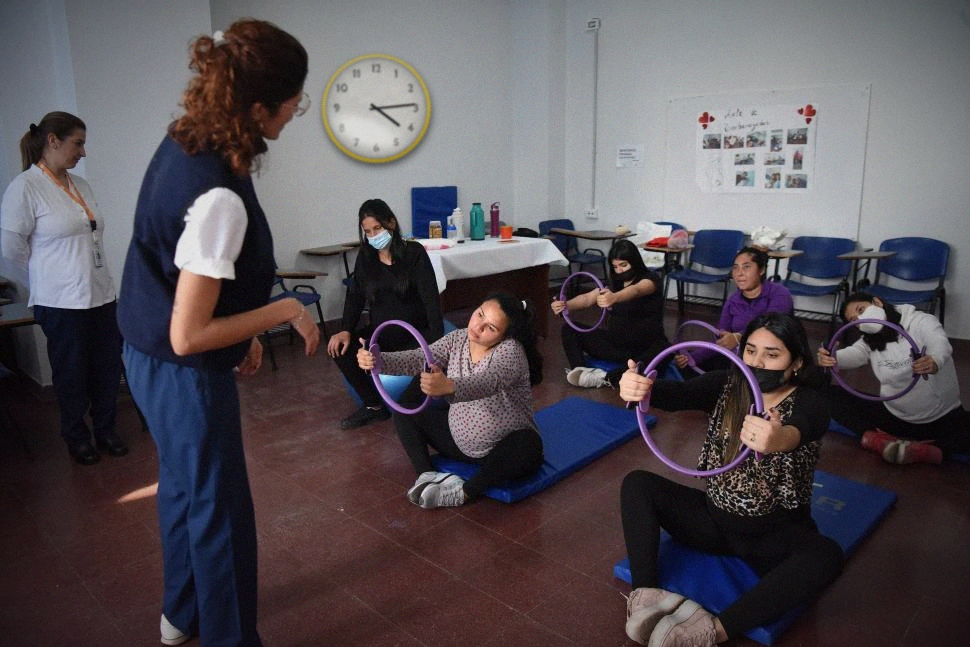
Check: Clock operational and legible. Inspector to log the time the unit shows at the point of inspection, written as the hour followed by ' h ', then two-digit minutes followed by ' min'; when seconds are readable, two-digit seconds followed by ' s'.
4 h 14 min
